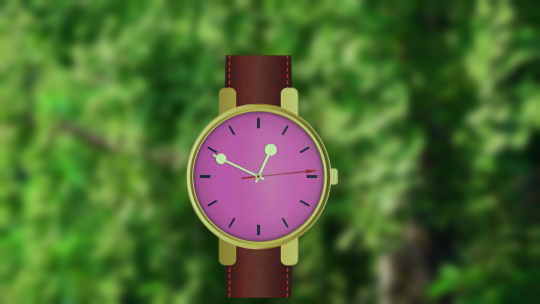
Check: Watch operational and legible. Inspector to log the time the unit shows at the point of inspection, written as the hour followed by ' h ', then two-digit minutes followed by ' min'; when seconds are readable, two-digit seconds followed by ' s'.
12 h 49 min 14 s
